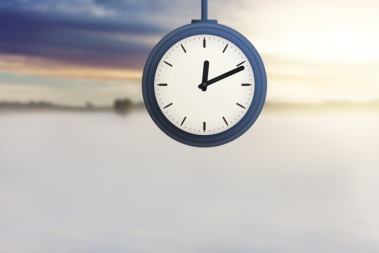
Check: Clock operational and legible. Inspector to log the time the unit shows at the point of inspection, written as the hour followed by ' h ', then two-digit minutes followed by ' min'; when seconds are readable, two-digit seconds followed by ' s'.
12 h 11 min
